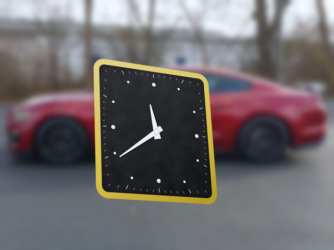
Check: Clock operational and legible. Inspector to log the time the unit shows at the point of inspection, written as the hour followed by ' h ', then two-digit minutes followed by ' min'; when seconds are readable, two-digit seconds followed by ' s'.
11 h 39 min
